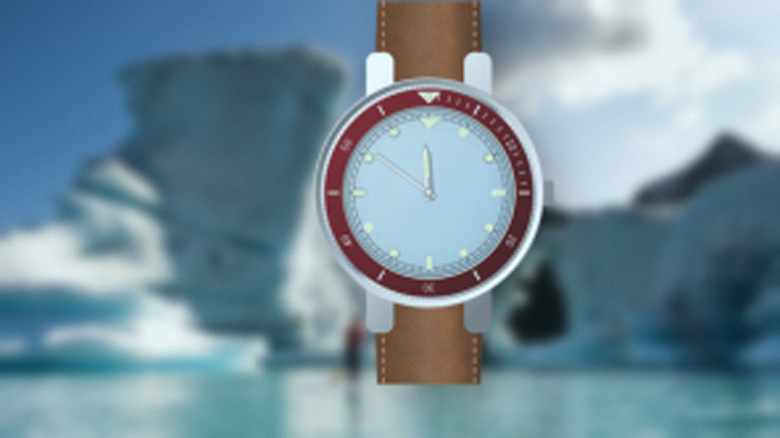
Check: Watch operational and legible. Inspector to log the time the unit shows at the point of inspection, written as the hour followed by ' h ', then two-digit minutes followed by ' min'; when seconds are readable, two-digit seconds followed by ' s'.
11 h 51 min
